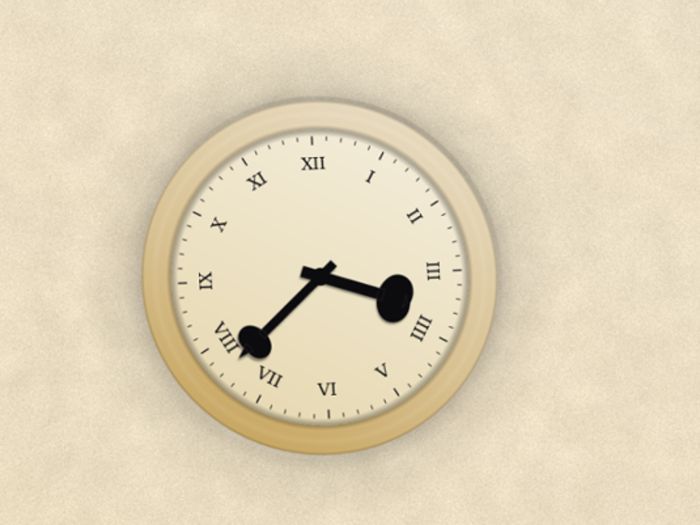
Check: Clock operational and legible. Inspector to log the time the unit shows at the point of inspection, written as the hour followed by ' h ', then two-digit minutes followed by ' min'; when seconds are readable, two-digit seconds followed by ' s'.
3 h 38 min
